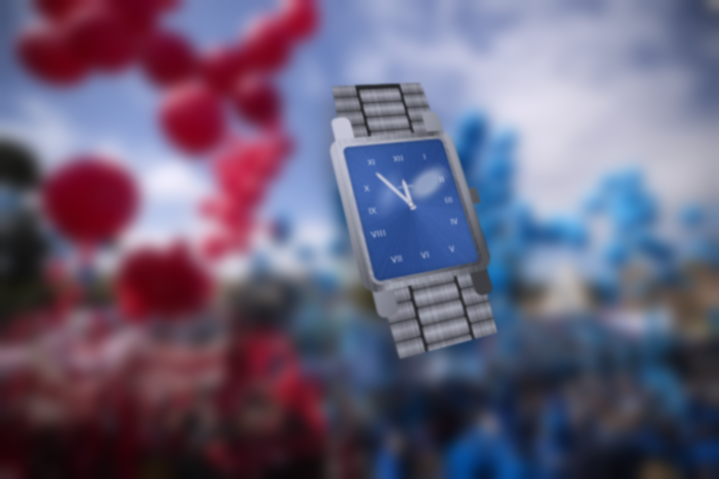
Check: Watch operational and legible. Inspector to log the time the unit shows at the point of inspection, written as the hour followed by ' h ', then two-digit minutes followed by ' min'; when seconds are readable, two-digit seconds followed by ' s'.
11 h 54 min
